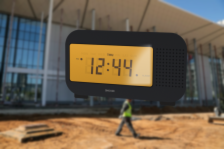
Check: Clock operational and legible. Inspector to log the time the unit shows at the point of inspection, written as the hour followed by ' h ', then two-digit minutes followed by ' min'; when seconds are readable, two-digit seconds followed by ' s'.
12 h 44 min
